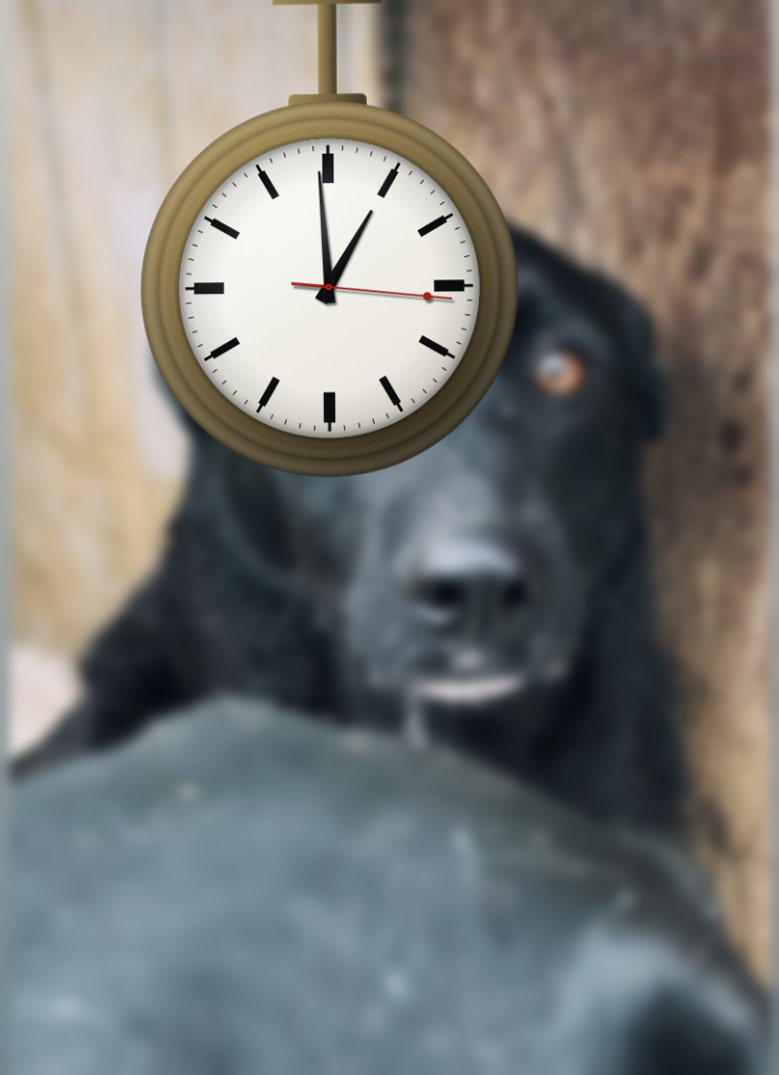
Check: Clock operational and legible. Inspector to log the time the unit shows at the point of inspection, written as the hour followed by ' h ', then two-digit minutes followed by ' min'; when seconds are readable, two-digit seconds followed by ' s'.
12 h 59 min 16 s
